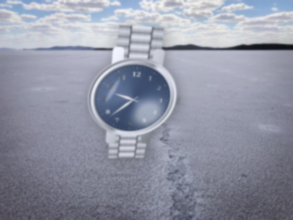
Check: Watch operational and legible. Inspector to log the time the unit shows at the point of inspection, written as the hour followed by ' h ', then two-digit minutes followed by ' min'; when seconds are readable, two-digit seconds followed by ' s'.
9 h 38 min
